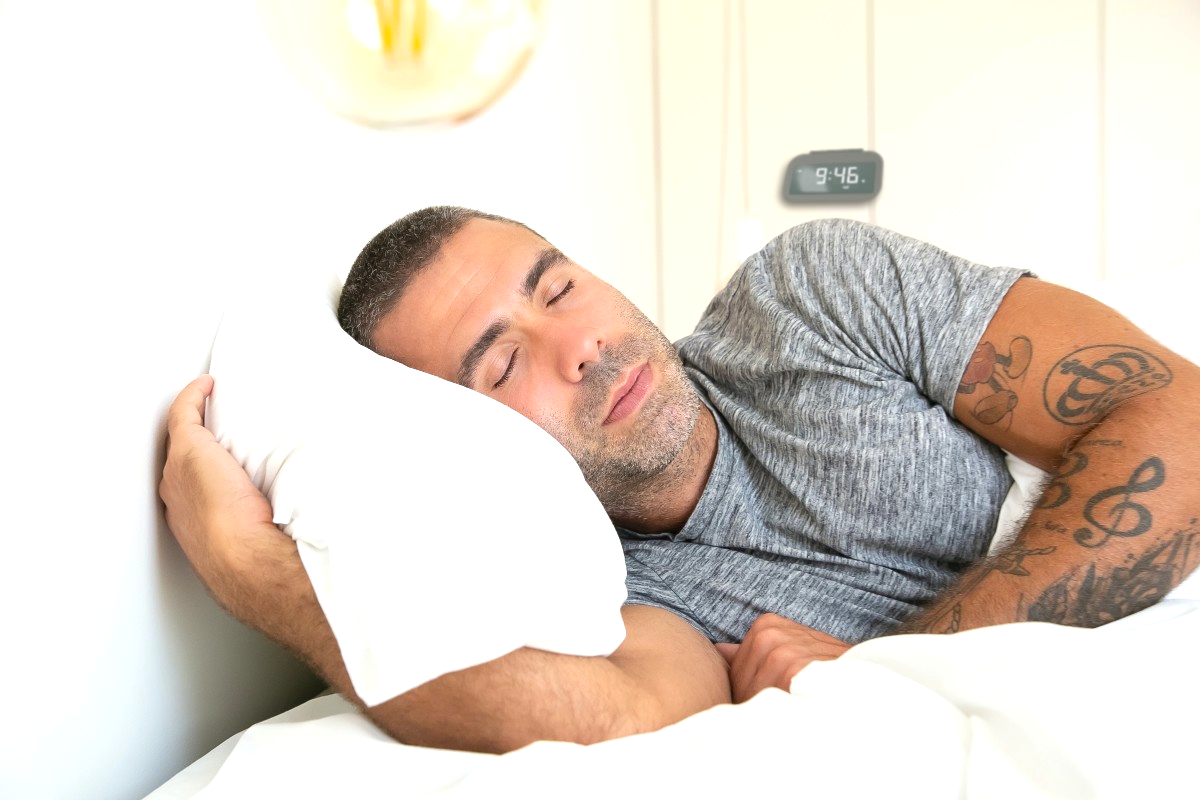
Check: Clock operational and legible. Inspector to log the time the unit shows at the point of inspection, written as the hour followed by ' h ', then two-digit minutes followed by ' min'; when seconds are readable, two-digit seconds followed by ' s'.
9 h 46 min
